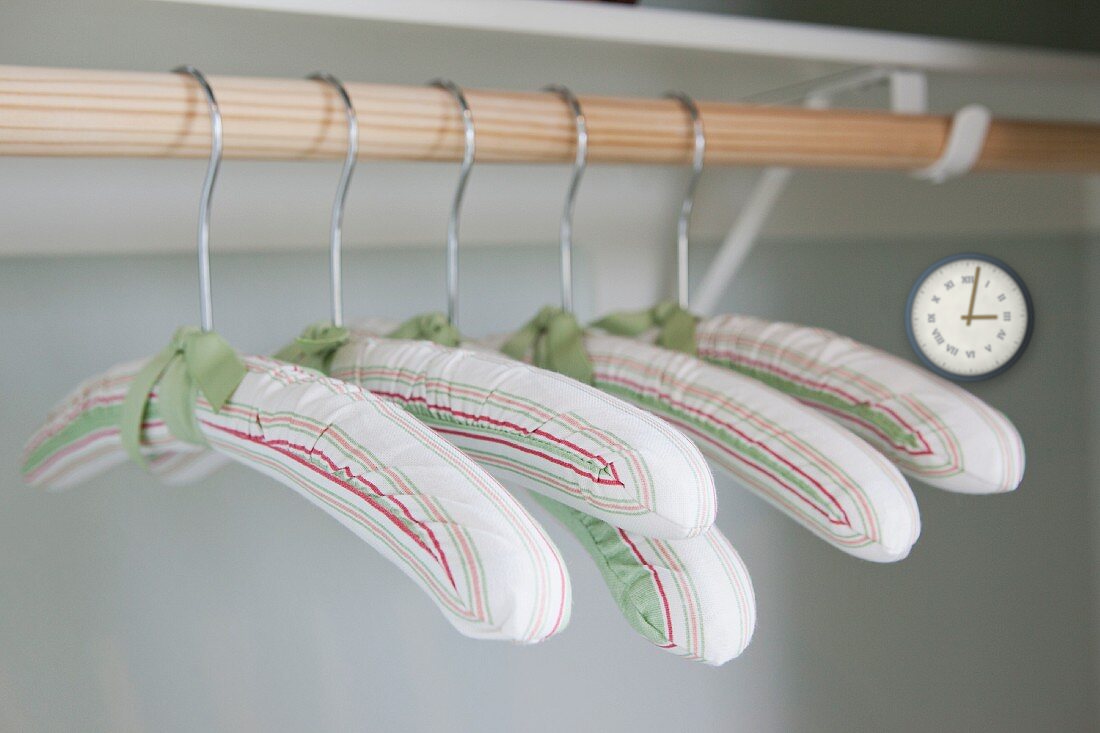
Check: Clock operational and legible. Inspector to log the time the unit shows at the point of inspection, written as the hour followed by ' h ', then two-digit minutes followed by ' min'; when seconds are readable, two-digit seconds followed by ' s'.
3 h 02 min
